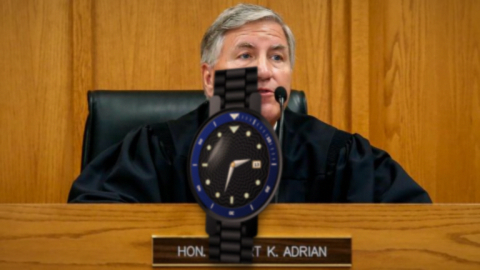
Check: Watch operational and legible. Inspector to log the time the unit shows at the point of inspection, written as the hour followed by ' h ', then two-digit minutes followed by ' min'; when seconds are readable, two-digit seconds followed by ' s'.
2 h 33 min
